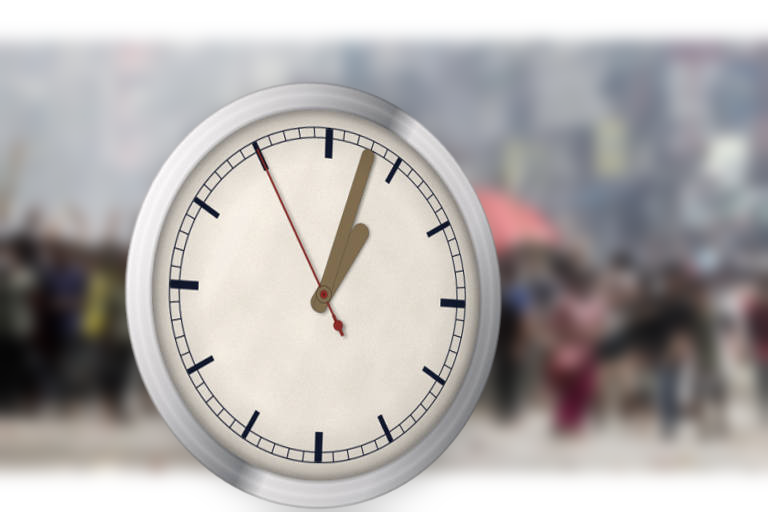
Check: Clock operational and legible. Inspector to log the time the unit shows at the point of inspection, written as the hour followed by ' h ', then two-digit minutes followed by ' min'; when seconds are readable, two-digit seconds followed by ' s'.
1 h 02 min 55 s
